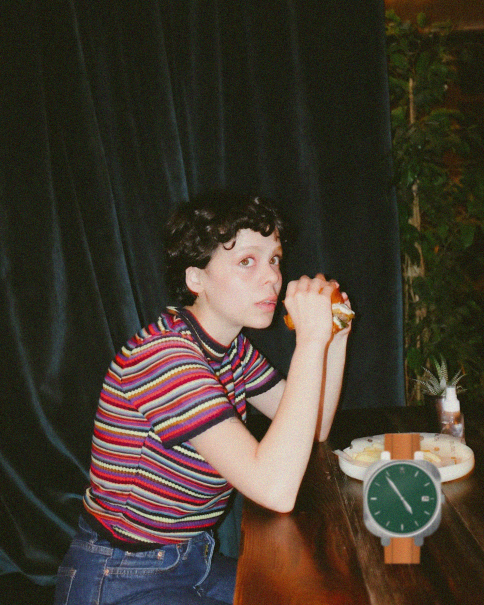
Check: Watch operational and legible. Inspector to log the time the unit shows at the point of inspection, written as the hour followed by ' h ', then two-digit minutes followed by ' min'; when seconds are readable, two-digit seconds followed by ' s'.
4 h 54 min
